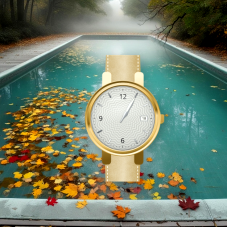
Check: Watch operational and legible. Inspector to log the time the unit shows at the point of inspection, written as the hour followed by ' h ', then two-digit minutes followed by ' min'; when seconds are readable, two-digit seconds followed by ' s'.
1 h 05 min
